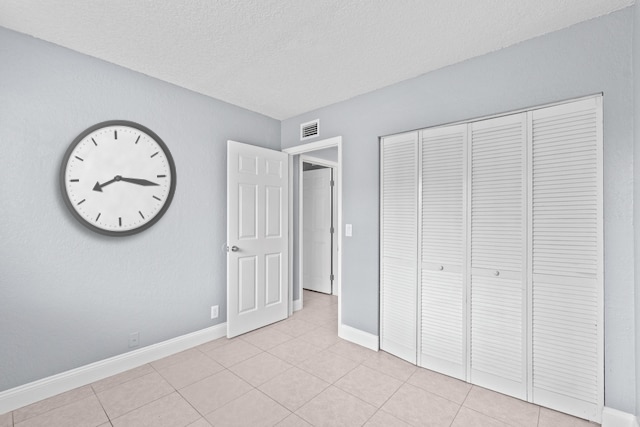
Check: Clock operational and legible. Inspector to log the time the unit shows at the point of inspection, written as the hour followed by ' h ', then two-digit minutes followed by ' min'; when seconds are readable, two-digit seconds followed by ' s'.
8 h 17 min
